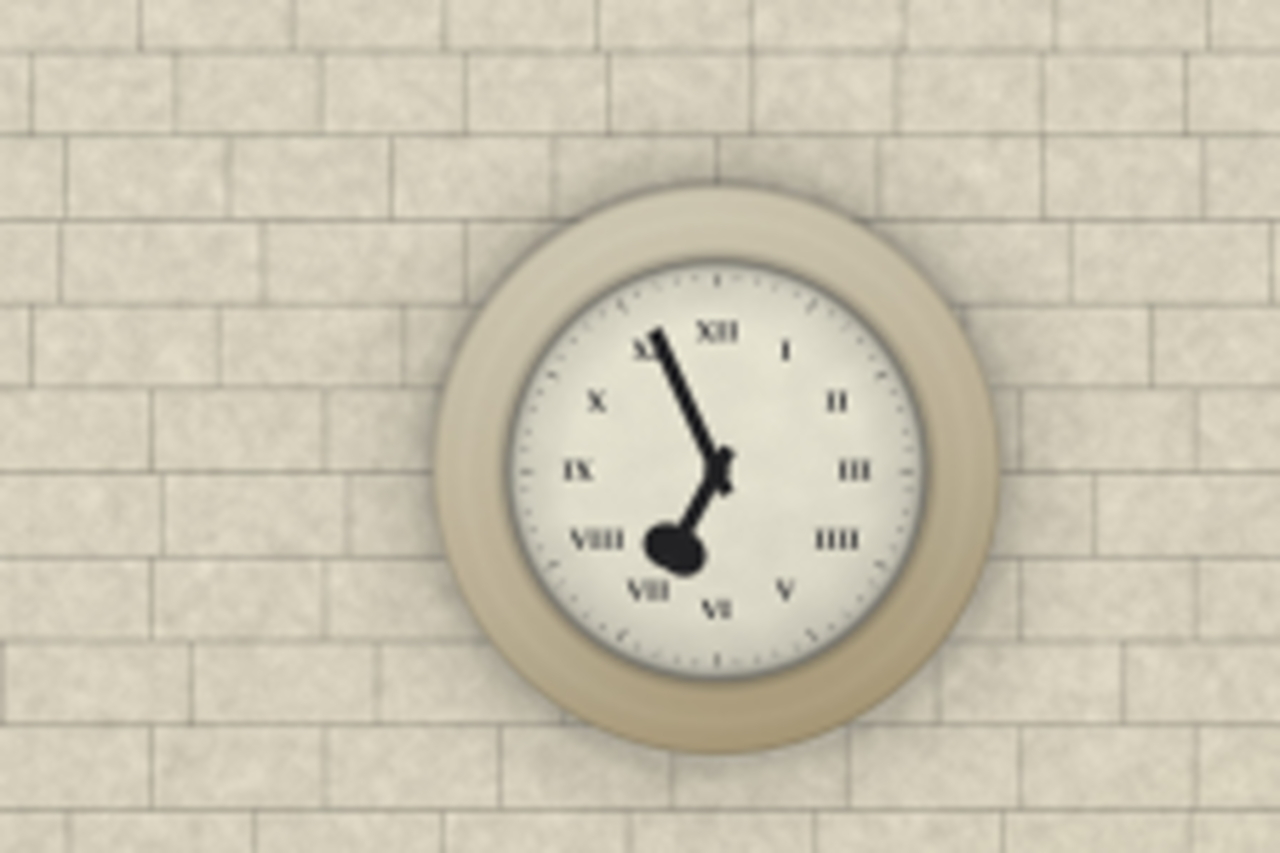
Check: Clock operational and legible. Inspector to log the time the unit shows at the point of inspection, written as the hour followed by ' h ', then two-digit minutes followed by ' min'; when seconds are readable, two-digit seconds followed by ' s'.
6 h 56 min
